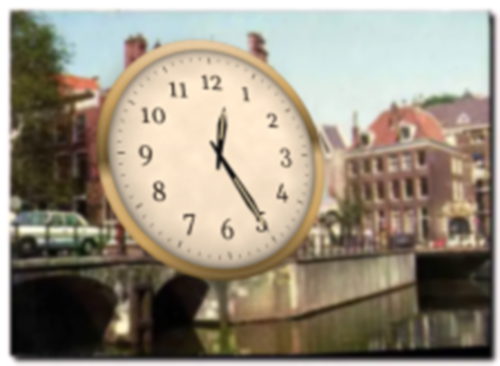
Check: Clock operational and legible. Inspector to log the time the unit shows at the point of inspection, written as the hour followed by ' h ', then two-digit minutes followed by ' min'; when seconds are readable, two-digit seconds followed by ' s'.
12 h 25 min
